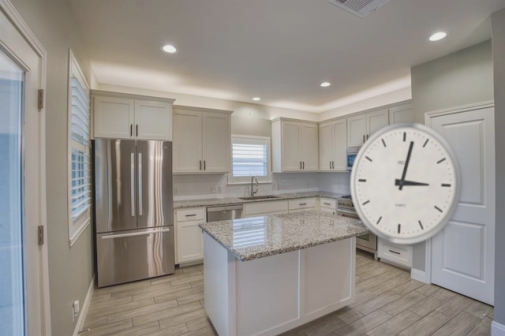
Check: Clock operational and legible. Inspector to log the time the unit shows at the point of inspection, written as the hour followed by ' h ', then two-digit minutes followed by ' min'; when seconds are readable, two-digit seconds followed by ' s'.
3 h 02 min
